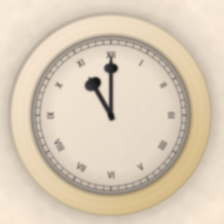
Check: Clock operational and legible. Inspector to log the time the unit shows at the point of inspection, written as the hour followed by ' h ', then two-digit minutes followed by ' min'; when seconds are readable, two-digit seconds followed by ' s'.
11 h 00 min
